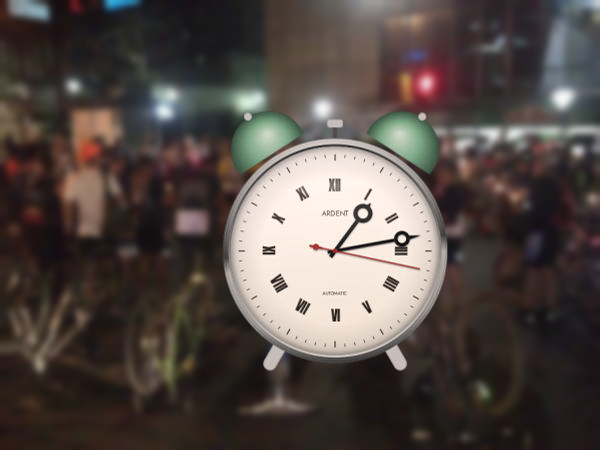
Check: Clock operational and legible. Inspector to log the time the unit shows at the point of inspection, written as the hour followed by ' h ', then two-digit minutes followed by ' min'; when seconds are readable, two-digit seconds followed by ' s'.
1 h 13 min 17 s
